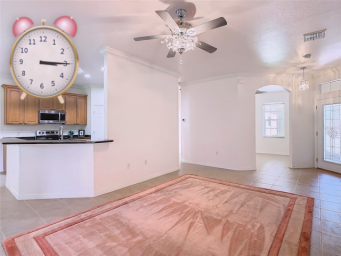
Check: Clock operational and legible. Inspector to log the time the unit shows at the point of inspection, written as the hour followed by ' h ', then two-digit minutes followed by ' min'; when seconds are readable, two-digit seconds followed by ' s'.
3 h 15 min
